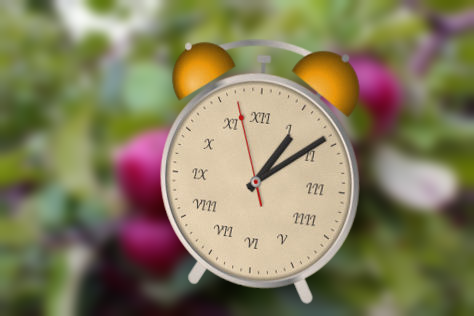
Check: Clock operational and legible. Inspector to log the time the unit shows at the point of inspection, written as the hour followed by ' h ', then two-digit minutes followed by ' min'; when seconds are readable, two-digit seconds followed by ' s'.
1 h 08 min 57 s
